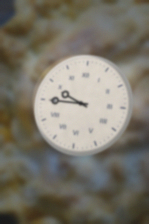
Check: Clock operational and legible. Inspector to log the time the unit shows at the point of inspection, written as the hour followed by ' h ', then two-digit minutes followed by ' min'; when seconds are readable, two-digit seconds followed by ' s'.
9 h 45 min
